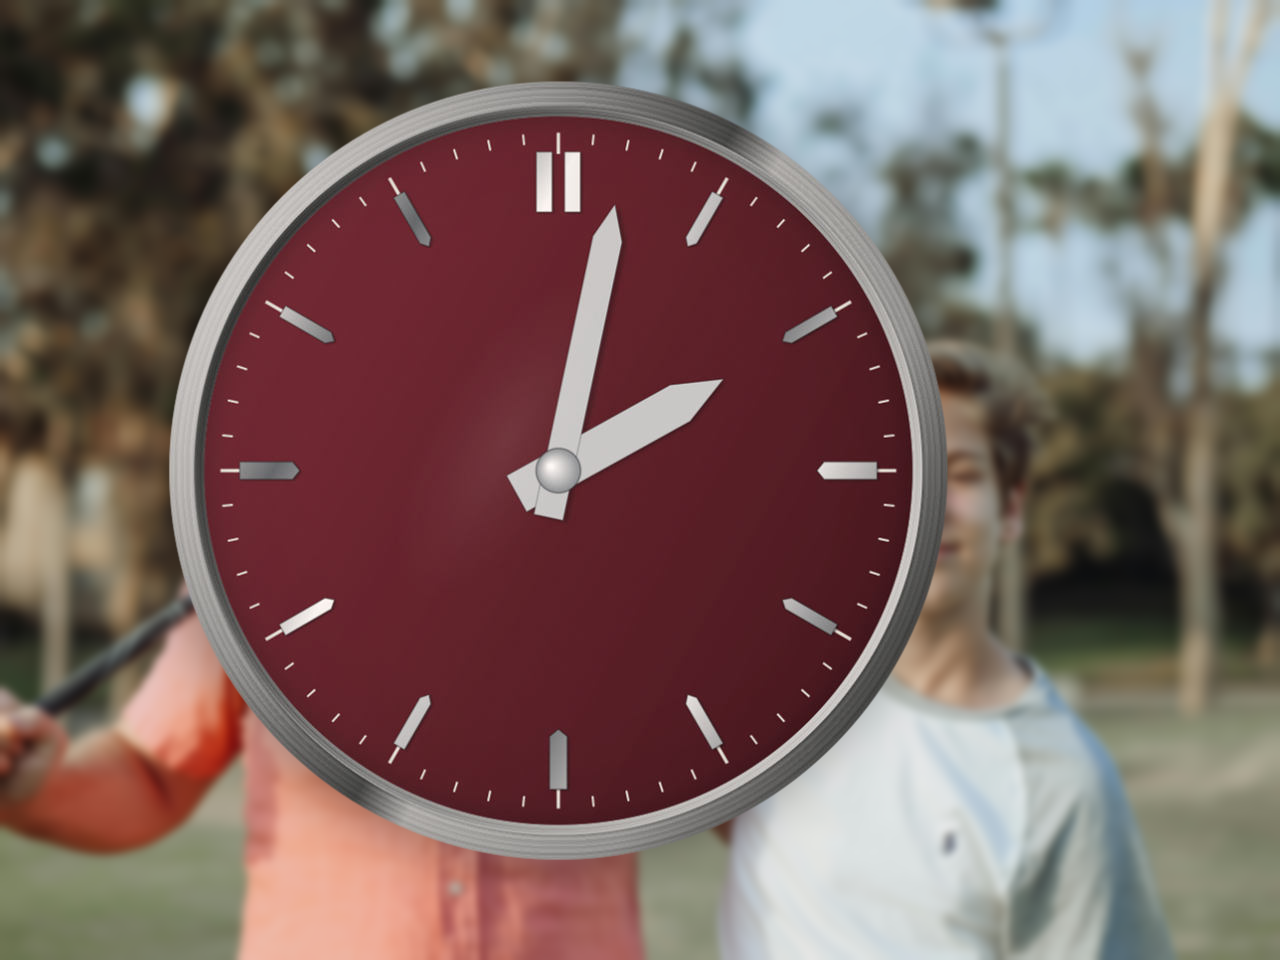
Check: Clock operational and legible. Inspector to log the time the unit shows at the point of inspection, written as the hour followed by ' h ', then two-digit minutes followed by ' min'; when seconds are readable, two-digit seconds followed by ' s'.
2 h 02 min
